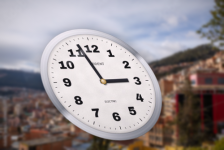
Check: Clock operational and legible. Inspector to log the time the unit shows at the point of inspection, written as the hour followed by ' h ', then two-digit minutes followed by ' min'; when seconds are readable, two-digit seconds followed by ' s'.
2 h 57 min
